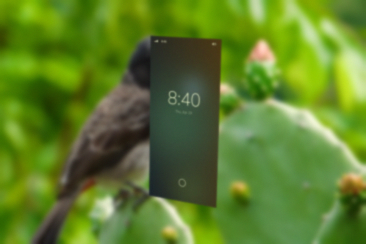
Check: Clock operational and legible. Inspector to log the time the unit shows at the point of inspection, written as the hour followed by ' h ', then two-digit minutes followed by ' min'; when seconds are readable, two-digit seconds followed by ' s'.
8 h 40 min
